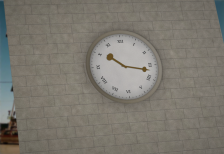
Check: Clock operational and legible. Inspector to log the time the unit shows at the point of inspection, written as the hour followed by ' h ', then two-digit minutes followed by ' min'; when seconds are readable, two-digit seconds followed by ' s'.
10 h 17 min
